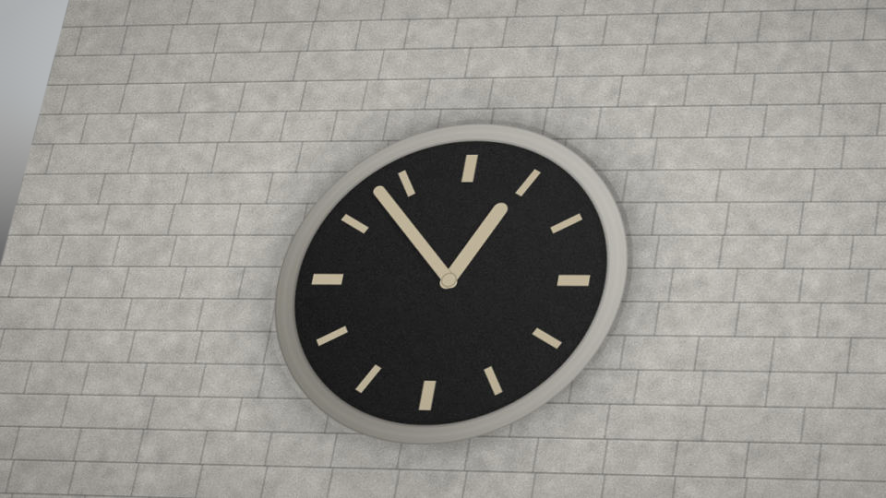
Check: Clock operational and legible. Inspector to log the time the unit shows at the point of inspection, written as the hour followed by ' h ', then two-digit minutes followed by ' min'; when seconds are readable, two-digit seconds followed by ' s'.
12 h 53 min
